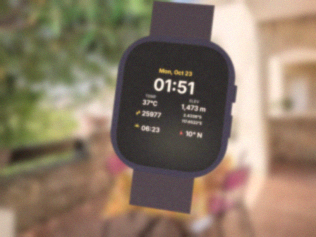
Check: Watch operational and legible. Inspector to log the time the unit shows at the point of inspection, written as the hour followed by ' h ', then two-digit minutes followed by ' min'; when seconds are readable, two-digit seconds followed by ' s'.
1 h 51 min
